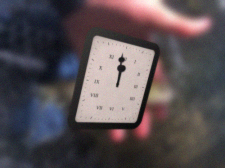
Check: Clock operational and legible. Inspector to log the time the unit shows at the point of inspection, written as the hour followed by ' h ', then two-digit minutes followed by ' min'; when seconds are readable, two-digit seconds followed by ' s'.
11 h 59 min
